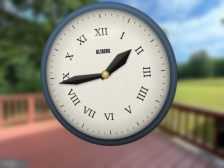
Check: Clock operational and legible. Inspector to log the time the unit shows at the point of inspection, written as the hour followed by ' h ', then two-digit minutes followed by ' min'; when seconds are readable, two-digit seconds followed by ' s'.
1 h 44 min
